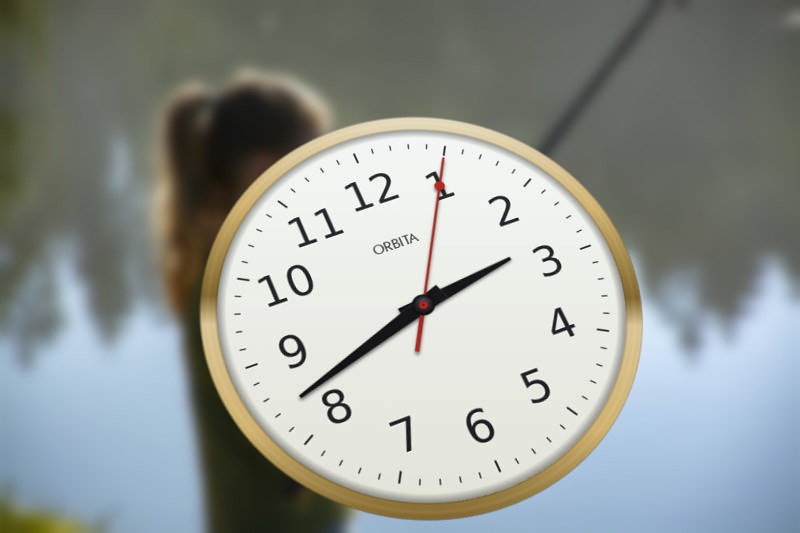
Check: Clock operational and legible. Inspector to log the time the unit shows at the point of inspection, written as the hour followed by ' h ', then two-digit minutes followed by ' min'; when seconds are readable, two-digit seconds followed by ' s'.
2 h 42 min 05 s
